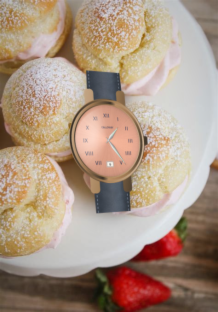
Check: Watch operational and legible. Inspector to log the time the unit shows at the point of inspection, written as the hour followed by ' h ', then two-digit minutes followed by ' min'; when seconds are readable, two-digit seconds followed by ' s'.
1 h 24 min
